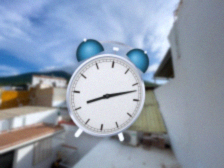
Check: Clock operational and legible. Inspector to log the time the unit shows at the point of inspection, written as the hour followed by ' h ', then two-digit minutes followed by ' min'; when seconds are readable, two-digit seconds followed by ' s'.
8 h 12 min
